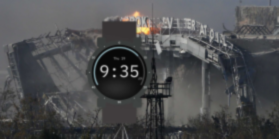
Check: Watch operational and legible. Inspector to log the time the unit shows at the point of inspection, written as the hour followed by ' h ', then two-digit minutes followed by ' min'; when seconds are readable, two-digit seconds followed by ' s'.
9 h 35 min
